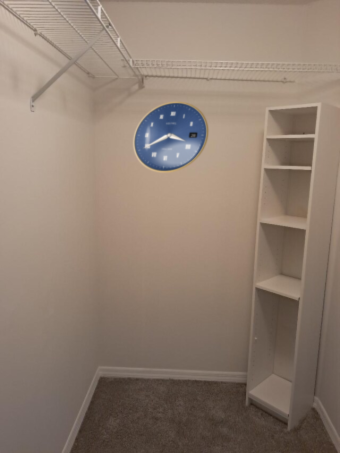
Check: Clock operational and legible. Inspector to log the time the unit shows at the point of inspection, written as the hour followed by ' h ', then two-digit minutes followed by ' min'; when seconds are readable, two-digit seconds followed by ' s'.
3 h 40 min
